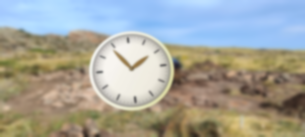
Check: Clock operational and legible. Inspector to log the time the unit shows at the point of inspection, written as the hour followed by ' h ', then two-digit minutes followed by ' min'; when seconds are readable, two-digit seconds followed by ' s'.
1 h 54 min
